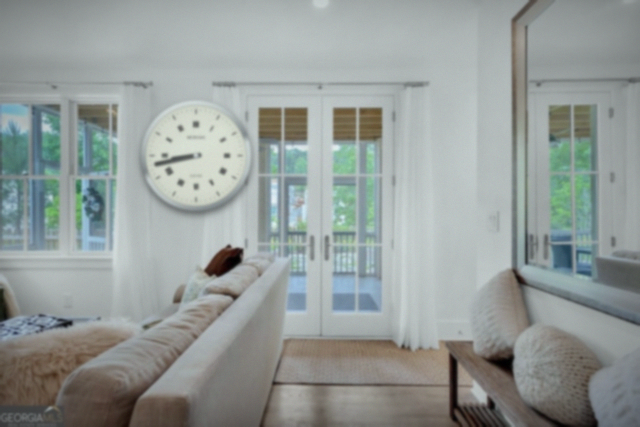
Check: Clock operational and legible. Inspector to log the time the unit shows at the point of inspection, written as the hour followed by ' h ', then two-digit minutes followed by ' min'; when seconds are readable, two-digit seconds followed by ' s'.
8 h 43 min
